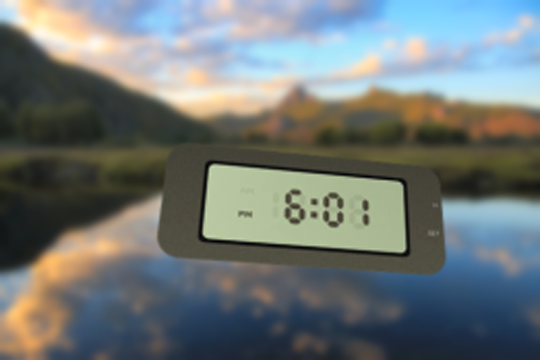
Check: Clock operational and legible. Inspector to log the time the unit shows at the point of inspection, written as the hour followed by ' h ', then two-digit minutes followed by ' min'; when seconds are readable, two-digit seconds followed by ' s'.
6 h 01 min
